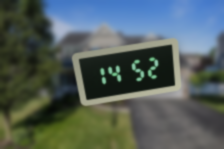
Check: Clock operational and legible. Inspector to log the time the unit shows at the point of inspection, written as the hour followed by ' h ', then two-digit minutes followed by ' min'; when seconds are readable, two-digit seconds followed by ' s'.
14 h 52 min
